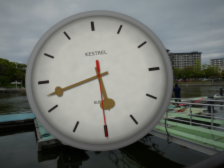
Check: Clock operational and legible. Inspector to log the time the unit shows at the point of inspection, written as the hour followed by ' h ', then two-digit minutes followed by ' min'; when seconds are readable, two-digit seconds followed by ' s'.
5 h 42 min 30 s
